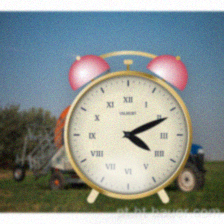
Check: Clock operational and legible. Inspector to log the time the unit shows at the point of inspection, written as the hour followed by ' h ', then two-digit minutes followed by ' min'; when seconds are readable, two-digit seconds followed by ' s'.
4 h 11 min
